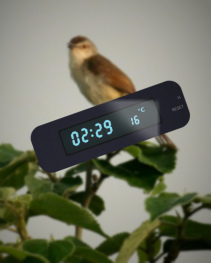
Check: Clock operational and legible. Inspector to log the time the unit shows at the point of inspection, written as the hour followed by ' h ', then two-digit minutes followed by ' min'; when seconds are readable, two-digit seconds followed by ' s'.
2 h 29 min
